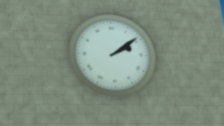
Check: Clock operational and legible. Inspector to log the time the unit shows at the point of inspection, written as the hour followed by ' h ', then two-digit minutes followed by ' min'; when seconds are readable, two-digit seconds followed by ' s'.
2 h 09 min
